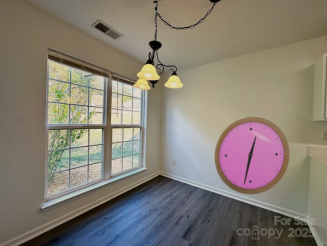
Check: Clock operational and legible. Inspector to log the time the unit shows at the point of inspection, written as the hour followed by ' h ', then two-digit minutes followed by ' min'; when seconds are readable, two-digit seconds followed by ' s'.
12 h 32 min
